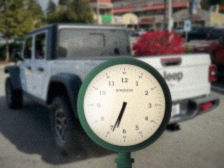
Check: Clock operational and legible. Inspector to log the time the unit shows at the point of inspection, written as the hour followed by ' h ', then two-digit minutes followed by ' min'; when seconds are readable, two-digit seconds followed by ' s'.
6 h 34 min
